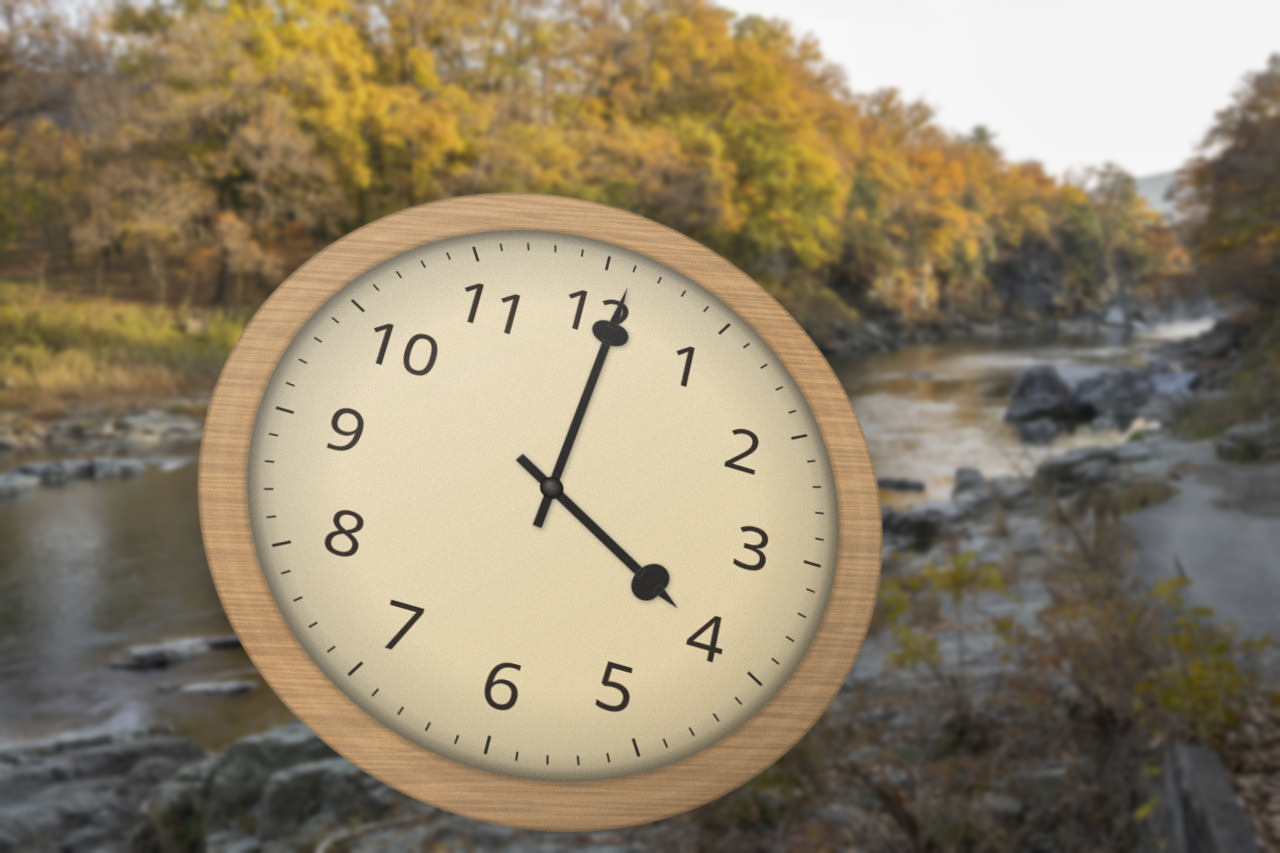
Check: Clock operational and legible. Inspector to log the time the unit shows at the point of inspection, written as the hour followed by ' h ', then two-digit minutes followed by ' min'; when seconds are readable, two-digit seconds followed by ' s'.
4 h 01 min
